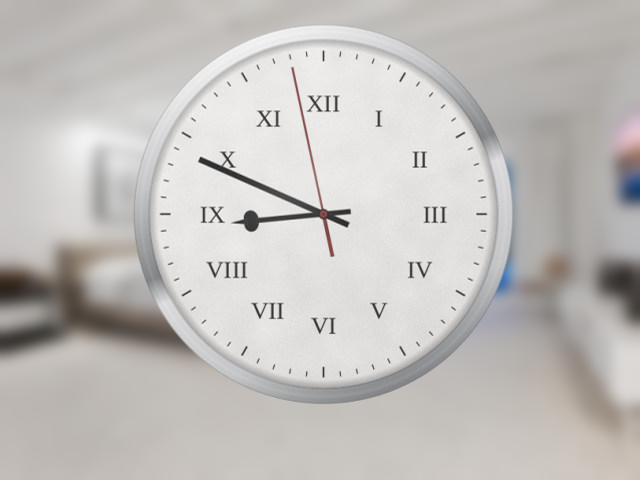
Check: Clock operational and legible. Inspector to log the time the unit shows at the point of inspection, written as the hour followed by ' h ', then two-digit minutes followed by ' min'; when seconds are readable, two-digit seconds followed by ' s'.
8 h 48 min 58 s
